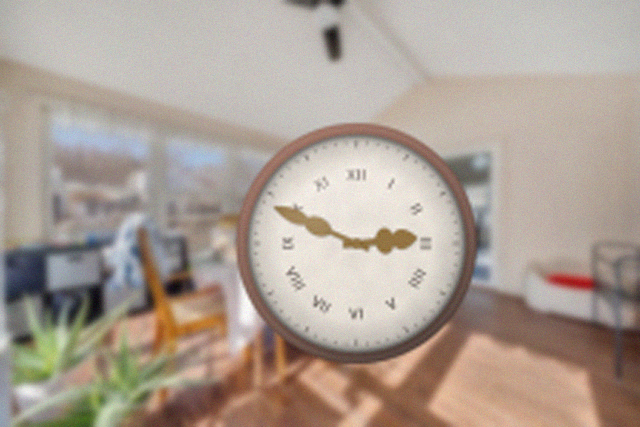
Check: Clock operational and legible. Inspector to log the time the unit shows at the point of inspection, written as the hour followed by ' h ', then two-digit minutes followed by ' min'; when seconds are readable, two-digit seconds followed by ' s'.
2 h 49 min
